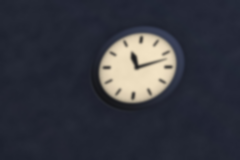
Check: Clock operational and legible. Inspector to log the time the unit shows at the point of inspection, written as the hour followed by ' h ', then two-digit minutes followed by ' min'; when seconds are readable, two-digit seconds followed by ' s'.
11 h 12 min
